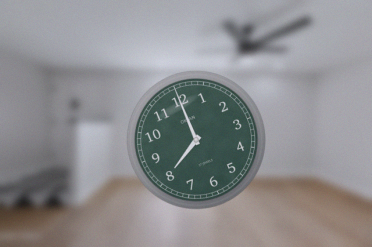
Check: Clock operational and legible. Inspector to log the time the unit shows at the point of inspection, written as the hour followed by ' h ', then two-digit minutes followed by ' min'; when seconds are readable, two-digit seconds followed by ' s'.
8 h 00 min
